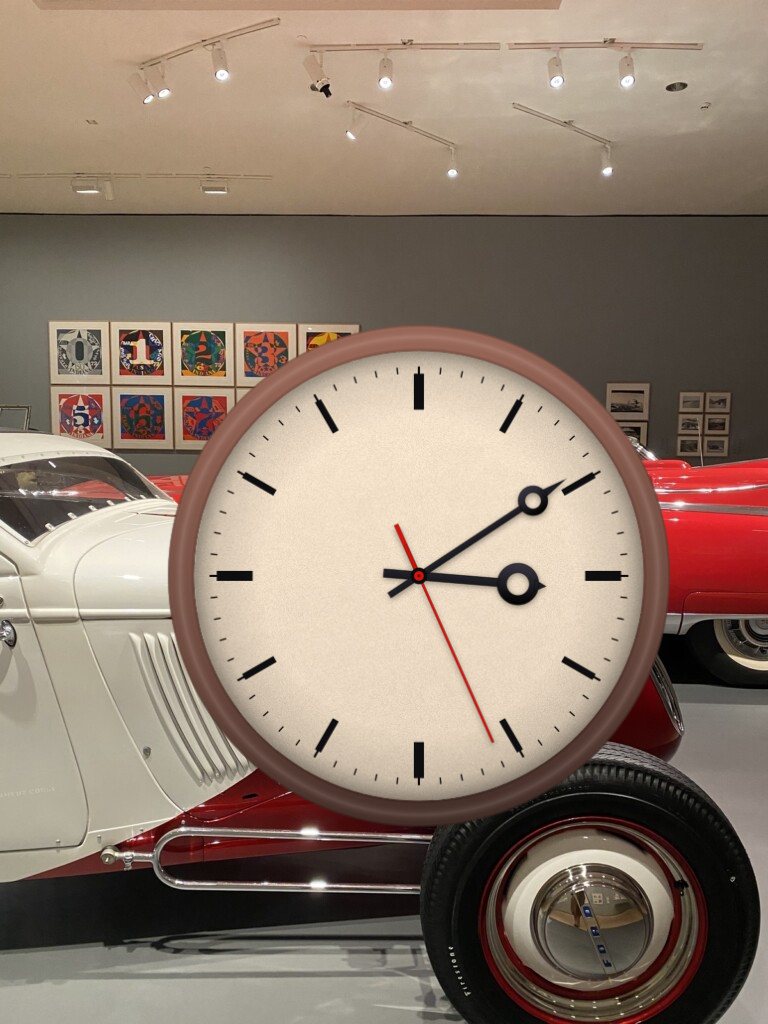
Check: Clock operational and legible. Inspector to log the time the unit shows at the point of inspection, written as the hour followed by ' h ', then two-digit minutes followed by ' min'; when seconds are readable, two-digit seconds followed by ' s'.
3 h 09 min 26 s
